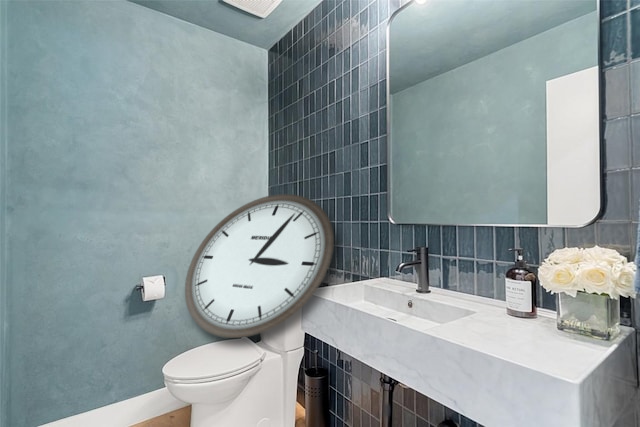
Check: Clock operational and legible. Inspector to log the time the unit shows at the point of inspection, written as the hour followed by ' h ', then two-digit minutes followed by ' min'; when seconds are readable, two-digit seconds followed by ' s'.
3 h 04 min
